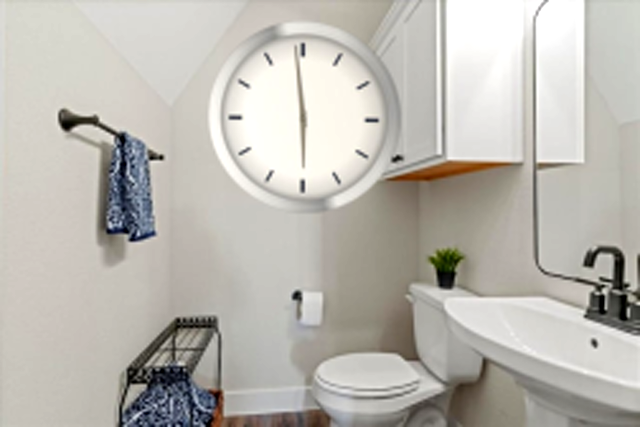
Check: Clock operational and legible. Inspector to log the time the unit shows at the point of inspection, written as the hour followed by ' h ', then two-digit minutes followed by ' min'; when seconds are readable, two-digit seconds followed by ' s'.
5 h 59 min
